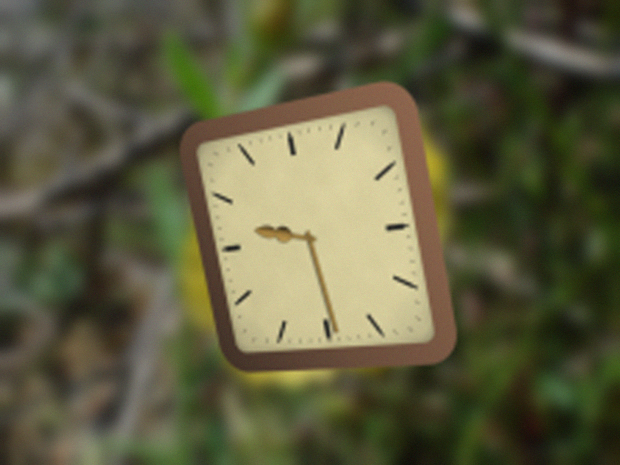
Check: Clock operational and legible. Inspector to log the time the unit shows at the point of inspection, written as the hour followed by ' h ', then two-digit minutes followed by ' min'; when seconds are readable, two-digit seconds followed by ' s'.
9 h 29 min
